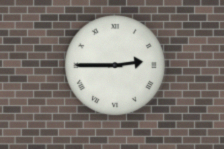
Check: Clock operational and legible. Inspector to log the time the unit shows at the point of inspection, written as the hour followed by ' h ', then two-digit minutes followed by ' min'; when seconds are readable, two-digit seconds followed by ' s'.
2 h 45 min
